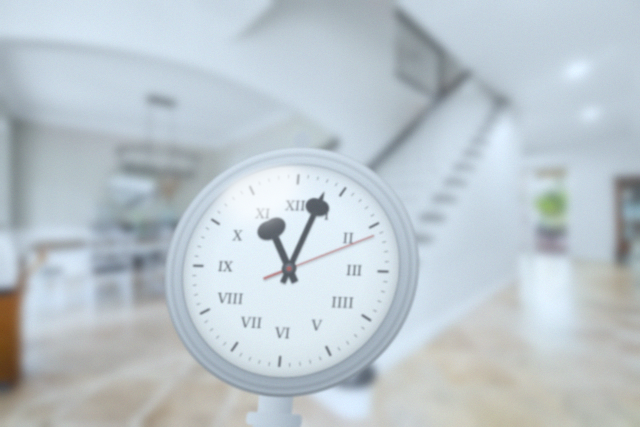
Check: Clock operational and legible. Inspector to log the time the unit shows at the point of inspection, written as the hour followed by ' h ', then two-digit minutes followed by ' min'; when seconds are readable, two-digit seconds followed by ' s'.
11 h 03 min 11 s
